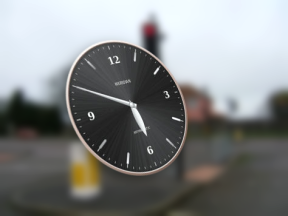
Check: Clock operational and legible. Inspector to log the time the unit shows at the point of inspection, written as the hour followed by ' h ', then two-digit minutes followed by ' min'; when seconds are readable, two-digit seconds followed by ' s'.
5 h 50 min
